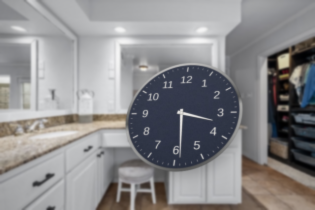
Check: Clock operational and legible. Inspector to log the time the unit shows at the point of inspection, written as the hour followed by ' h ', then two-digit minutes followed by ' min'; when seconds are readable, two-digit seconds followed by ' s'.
3 h 29 min
